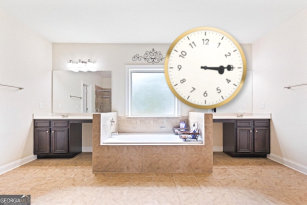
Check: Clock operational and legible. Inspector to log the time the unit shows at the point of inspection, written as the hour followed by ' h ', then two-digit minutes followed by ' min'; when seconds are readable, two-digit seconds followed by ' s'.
3 h 15 min
